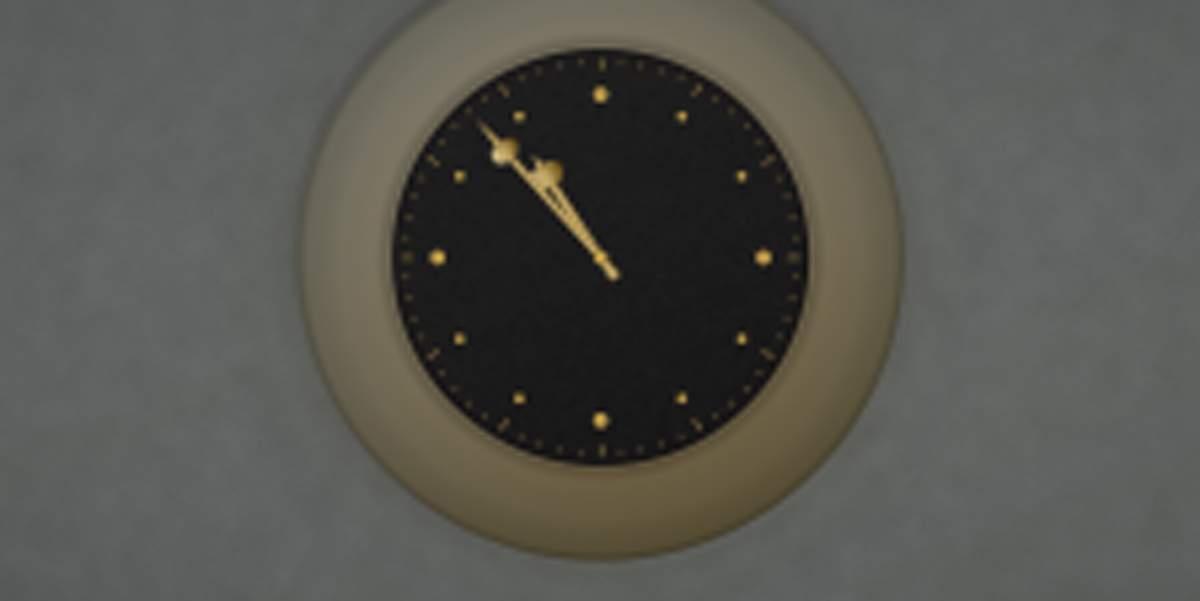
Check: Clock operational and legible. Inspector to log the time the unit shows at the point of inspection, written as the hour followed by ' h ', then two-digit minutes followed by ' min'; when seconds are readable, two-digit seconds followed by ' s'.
10 h 53 min
